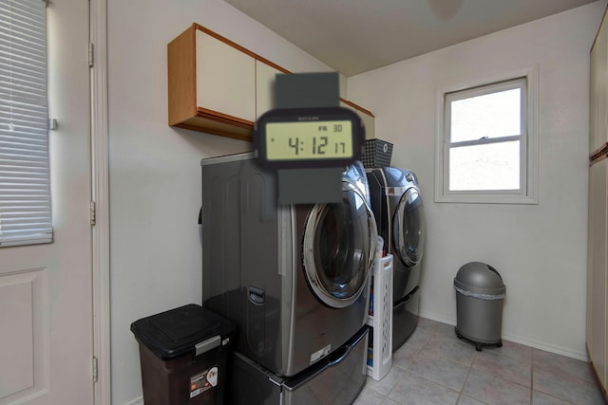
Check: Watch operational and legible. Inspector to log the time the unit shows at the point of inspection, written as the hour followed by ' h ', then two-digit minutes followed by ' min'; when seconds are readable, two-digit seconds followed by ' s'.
4 h 12 min 17 s
